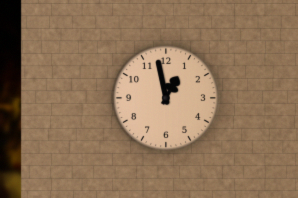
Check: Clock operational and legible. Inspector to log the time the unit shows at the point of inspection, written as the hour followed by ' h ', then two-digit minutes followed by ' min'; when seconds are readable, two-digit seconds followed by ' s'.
12 h 58 min
